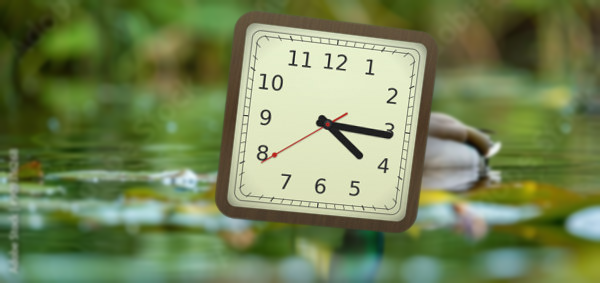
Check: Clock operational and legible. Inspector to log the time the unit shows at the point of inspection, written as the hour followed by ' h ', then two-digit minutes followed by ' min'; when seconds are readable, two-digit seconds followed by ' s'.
4 h 15 min 39 s
